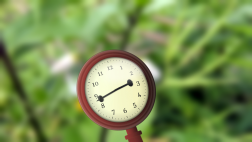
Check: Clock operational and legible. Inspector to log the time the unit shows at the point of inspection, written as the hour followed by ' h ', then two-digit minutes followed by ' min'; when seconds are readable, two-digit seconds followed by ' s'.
2 h 43 min
